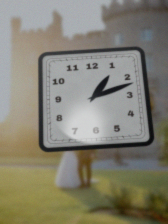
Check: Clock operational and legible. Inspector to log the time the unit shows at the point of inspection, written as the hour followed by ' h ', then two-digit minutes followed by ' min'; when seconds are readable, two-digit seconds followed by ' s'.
1 h 12 min
